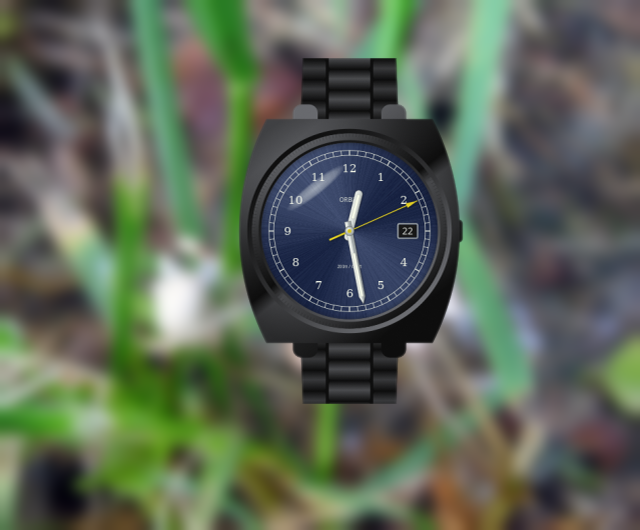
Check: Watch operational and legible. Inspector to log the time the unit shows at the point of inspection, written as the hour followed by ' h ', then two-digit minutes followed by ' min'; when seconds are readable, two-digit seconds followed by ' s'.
12 h 28 min 11 s
